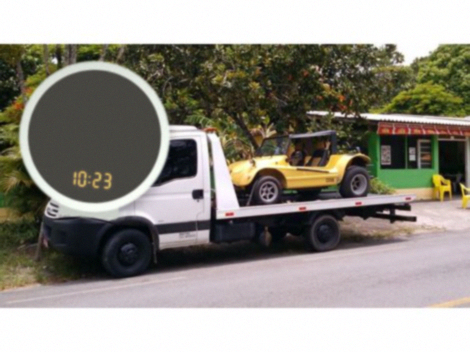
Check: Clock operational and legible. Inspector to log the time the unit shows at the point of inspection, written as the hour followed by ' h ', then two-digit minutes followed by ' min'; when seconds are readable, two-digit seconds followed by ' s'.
10 h 23 min
